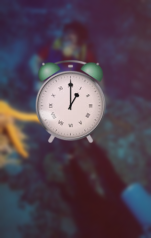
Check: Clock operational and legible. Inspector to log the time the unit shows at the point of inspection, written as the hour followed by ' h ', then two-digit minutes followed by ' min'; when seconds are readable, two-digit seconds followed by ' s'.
1 h 00 min
